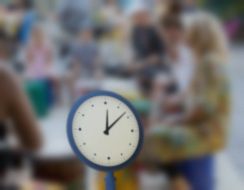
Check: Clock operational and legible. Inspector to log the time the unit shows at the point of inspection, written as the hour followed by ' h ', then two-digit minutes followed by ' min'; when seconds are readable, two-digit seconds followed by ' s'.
12 h 08 min
